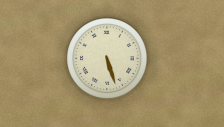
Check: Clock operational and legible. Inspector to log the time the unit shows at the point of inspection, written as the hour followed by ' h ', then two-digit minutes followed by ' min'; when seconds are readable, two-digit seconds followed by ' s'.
5 h 27 min
